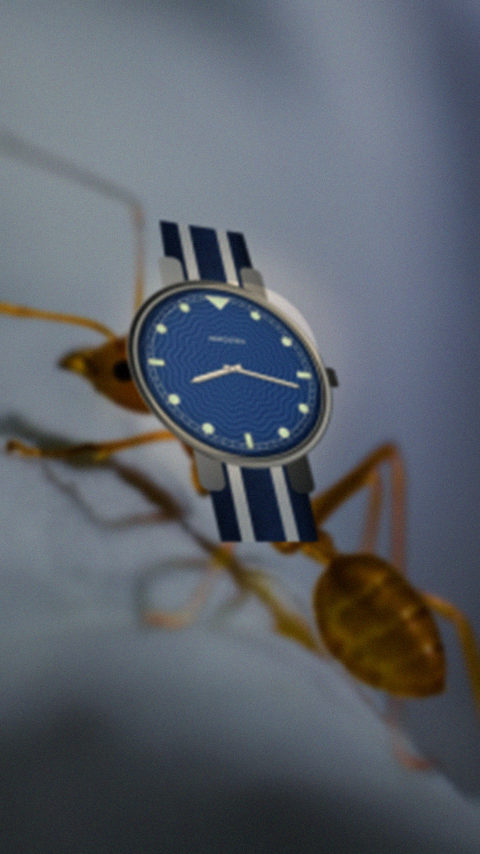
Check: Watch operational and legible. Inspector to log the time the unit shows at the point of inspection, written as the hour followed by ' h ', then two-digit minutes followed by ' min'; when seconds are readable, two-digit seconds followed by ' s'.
8 h 17 min
